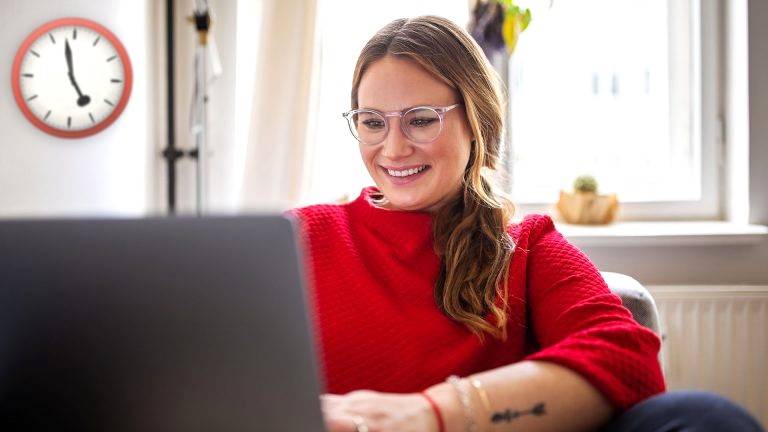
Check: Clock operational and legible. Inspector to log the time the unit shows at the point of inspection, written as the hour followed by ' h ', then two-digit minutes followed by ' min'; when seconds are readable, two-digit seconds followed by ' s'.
4 h 58 min
